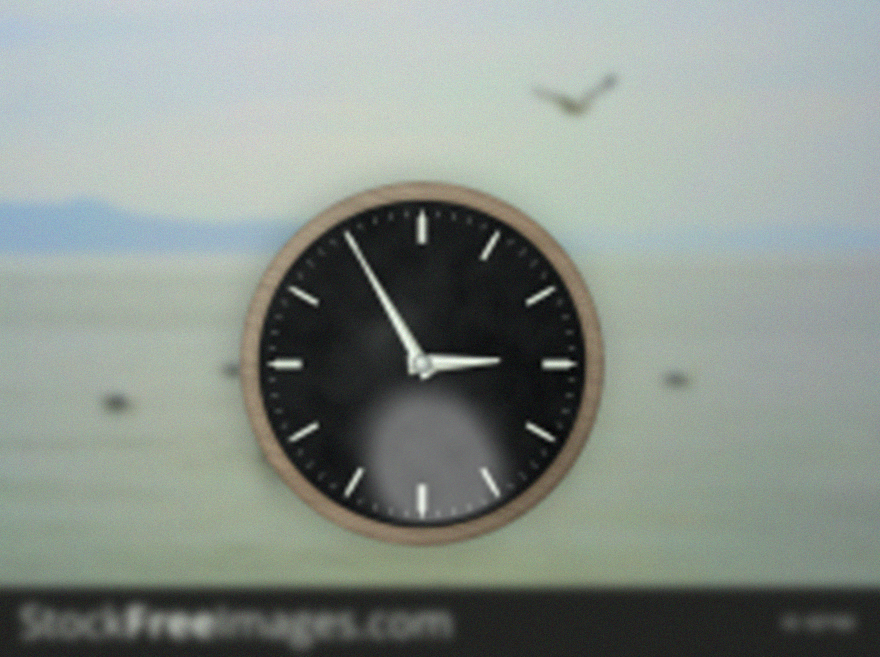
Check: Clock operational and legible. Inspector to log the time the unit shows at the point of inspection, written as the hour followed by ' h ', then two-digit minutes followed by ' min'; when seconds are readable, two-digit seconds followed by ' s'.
2 h 55 min
